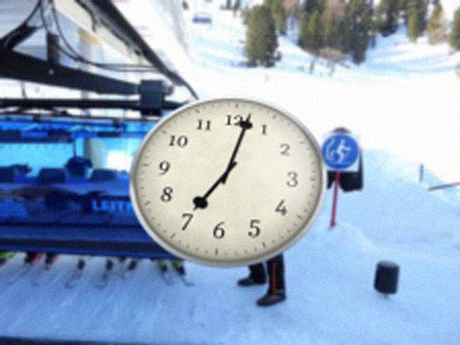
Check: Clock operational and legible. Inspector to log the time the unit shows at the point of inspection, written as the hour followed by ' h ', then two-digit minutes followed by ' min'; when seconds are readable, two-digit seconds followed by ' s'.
7 h 02 min
